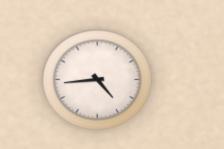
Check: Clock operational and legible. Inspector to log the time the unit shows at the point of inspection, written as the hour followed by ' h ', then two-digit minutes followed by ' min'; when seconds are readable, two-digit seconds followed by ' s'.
4 h 44 min
